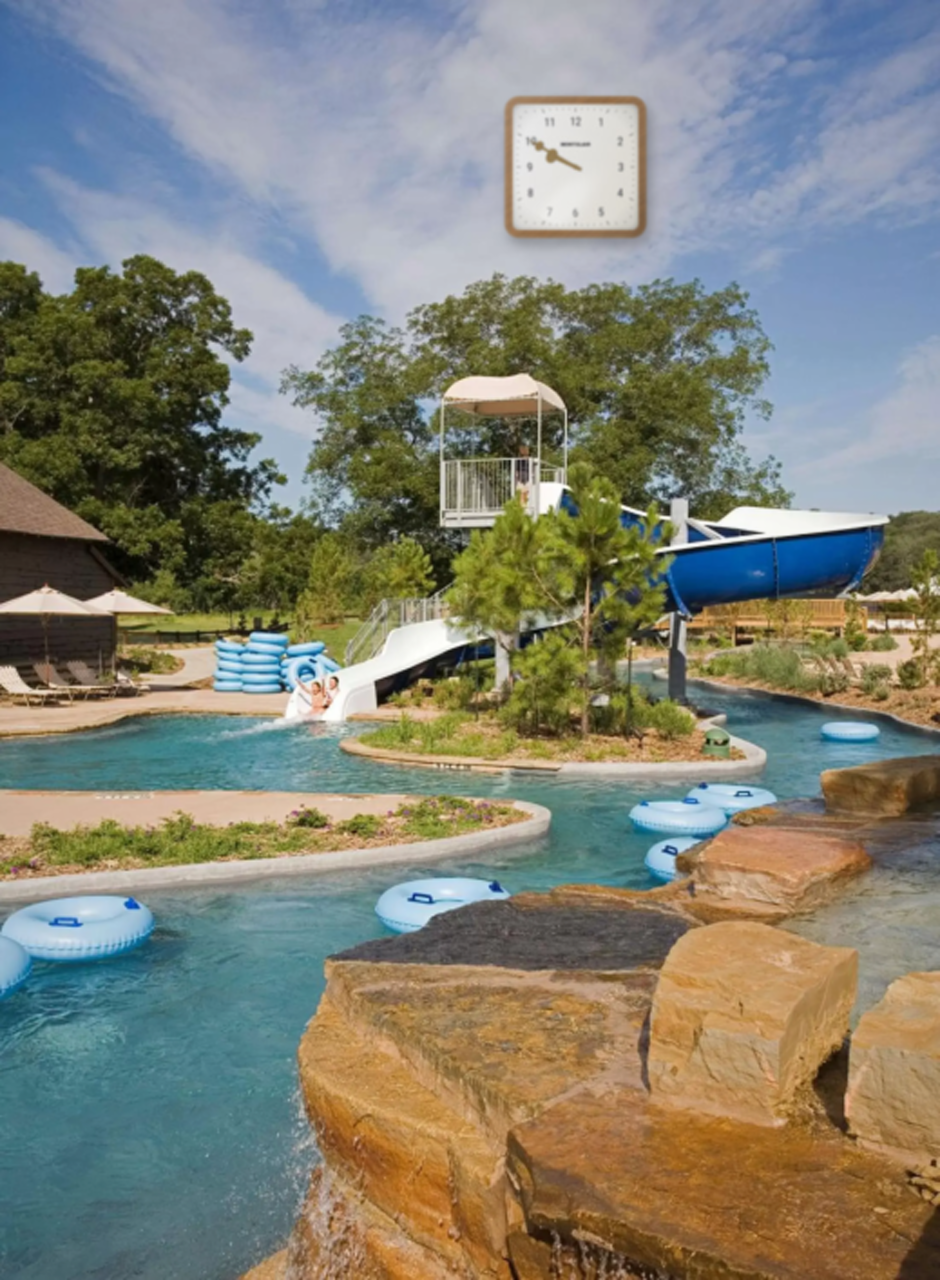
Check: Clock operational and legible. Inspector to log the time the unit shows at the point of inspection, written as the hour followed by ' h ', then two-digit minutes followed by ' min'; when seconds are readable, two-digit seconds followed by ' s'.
9 h 50 min
